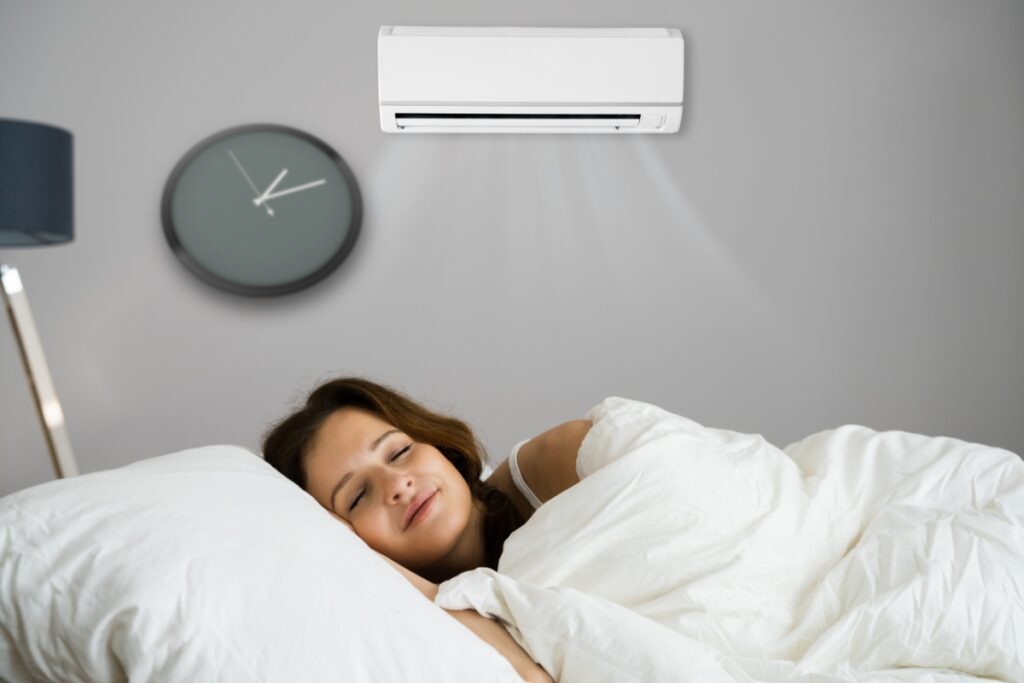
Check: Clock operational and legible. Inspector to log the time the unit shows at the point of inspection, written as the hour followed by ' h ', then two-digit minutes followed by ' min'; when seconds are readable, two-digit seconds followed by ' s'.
1 h 11 min 55 s
